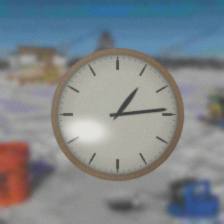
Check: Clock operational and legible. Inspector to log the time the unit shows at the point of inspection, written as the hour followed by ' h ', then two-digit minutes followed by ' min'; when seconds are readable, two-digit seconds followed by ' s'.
1 h 14 min
